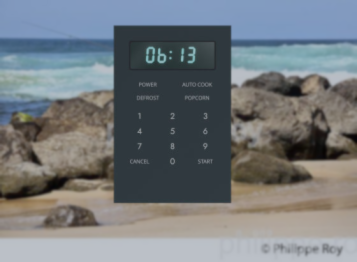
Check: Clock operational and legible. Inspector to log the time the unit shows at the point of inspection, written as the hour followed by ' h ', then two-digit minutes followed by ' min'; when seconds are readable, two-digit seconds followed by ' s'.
6 h 13 min
